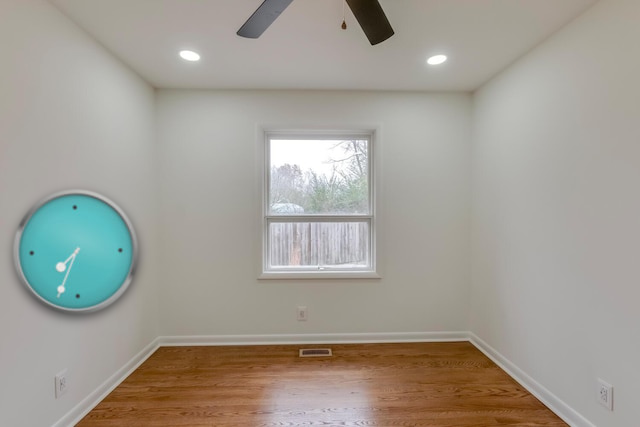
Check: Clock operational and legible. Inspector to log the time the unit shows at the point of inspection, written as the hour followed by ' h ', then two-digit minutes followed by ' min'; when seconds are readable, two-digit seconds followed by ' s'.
7 h 34 min
